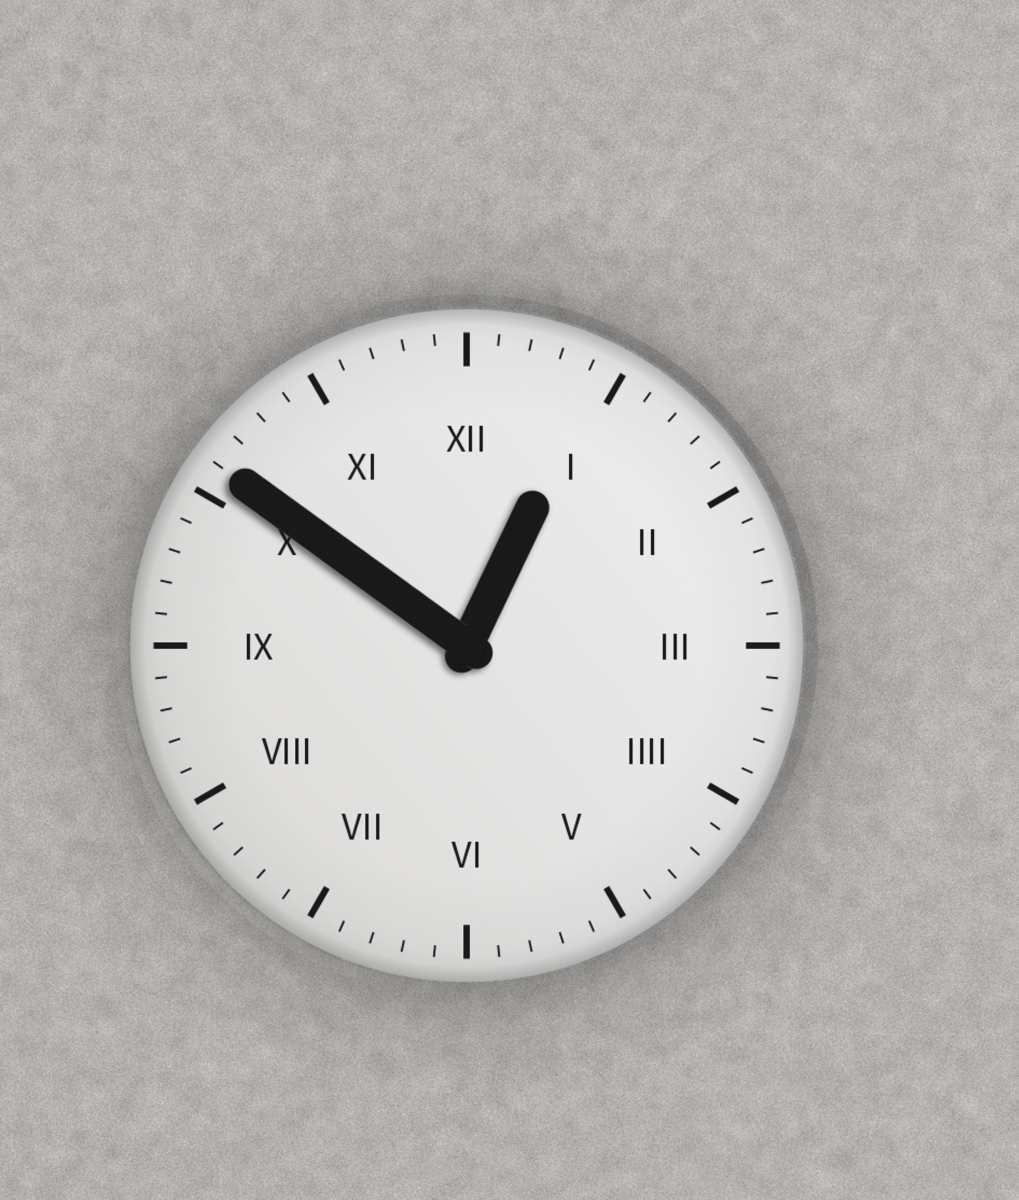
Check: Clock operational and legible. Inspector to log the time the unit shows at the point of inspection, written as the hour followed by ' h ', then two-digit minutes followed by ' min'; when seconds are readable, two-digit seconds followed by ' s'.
12 h 51 min
